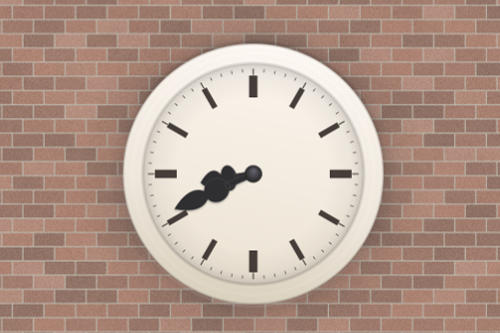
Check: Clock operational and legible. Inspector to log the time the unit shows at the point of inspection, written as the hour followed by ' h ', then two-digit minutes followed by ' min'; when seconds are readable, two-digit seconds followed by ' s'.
8 h 41 min
